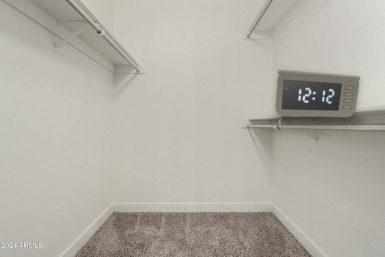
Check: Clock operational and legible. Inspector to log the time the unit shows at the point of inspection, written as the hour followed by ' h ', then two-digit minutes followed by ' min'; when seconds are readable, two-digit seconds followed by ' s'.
12 h 12 min
